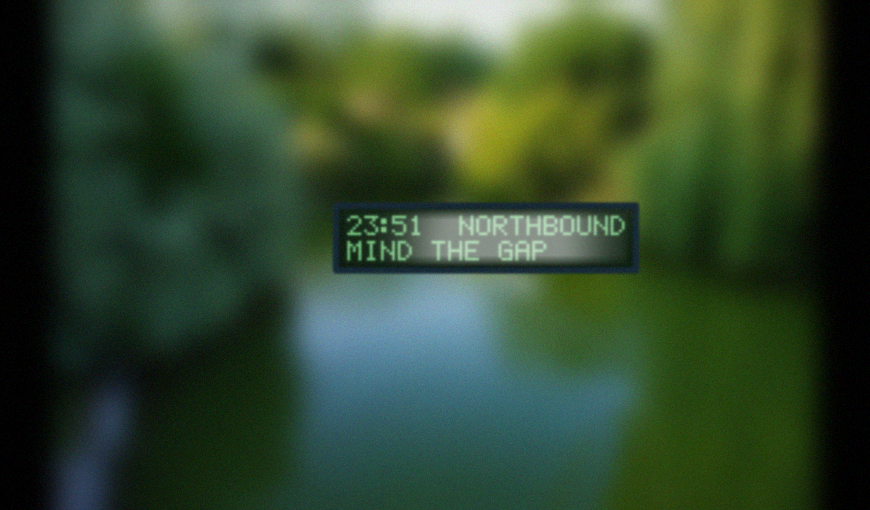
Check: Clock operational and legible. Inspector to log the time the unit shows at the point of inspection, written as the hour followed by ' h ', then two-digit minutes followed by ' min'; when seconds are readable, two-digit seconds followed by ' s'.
23 h 51 min
